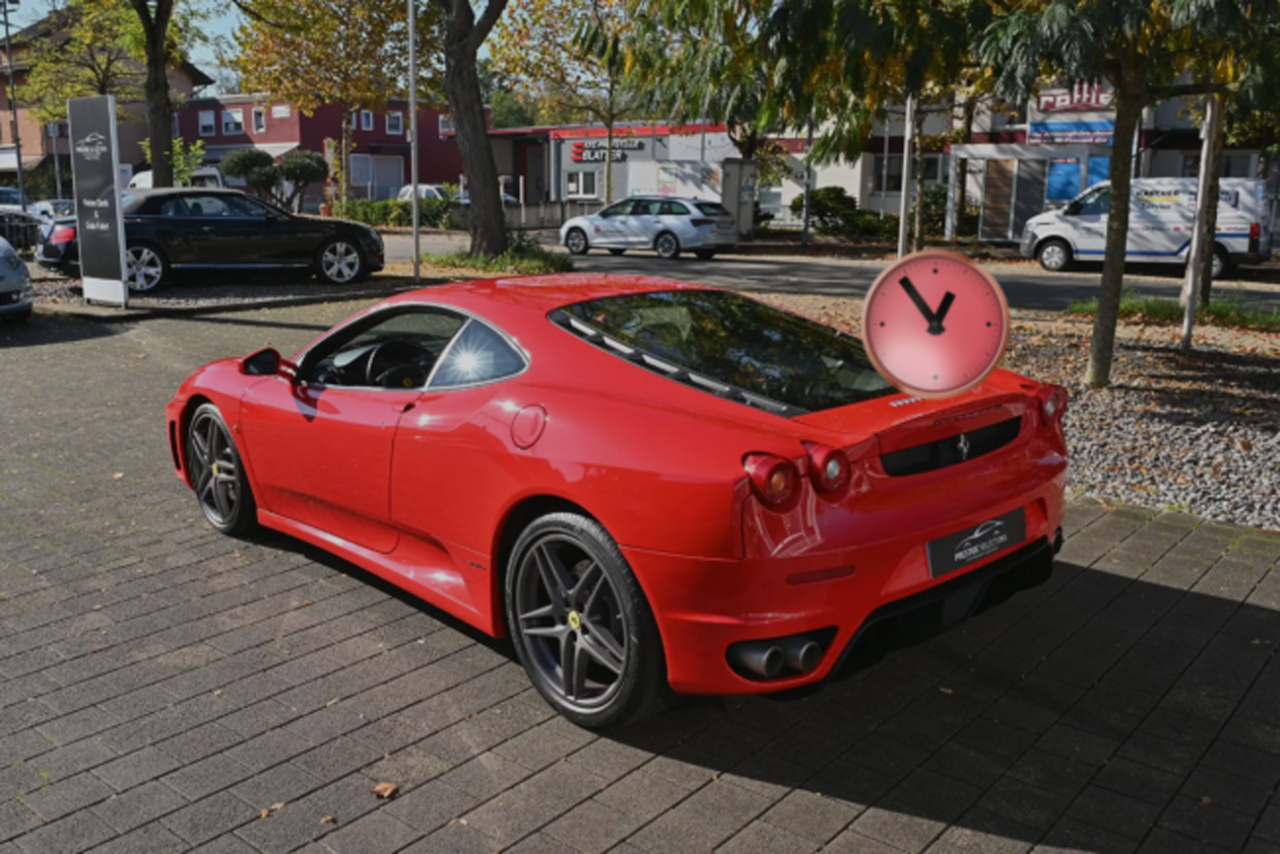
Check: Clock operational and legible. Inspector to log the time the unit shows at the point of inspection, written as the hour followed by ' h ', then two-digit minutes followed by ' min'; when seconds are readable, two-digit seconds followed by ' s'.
12 h 54 min
